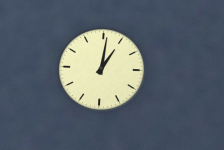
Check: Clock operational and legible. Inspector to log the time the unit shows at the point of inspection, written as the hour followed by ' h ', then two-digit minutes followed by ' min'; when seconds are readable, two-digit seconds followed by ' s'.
1 h 01 min
